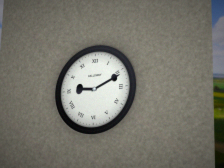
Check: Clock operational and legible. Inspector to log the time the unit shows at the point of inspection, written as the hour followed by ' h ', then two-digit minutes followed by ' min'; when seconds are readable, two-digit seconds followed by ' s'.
9 h 11 min
